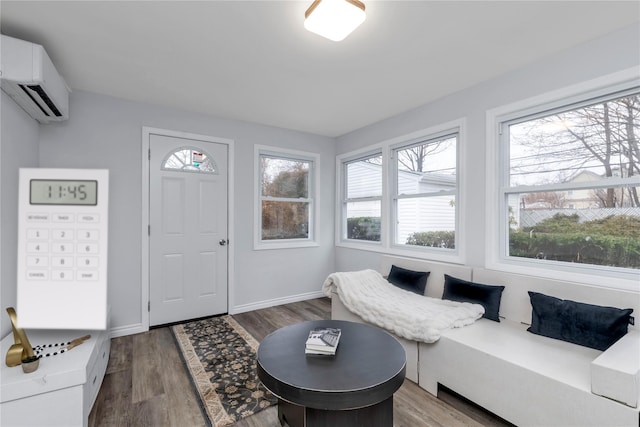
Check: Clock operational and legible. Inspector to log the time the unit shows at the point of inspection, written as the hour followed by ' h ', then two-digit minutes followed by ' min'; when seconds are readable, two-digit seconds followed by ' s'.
11 h 45 min
